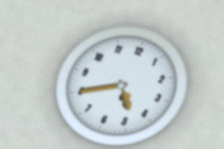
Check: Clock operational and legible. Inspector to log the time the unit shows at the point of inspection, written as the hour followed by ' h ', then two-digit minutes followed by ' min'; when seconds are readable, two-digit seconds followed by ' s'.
4 h 40 min
